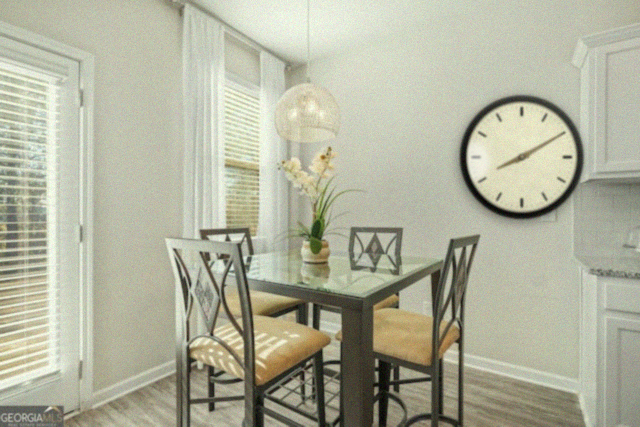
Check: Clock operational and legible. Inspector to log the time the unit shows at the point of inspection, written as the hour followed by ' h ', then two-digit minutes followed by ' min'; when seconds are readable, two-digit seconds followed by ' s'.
8 h 10 min
